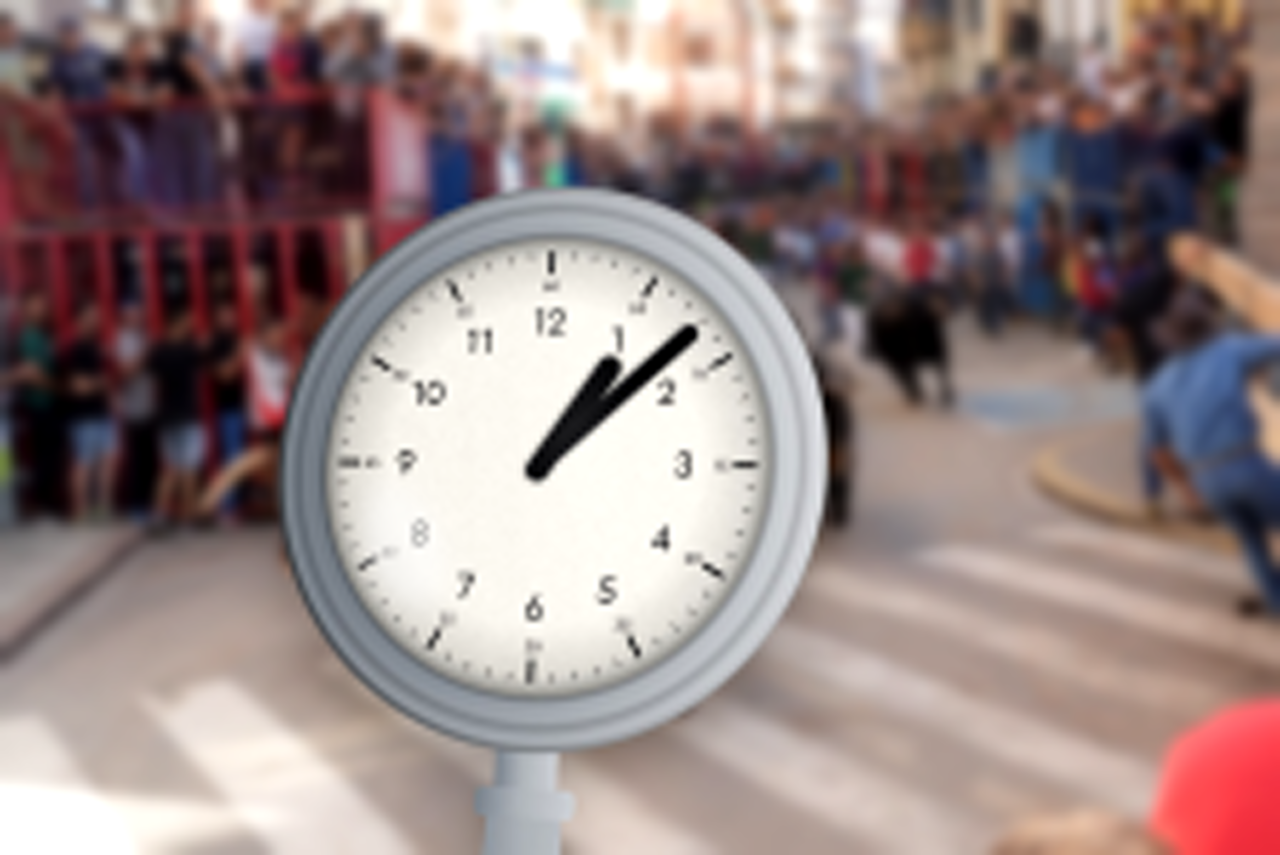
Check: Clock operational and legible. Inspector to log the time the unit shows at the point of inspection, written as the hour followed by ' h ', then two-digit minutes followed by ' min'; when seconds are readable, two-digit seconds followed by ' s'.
1 h 08 min
